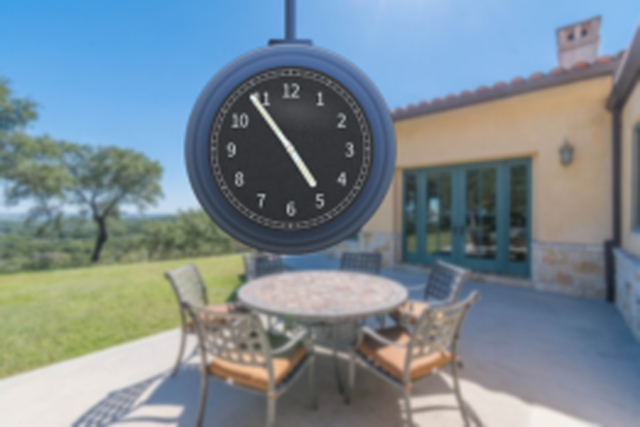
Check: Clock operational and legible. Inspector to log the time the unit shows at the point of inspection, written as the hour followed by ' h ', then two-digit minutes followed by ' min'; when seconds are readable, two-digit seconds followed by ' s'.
4 h 54 min
